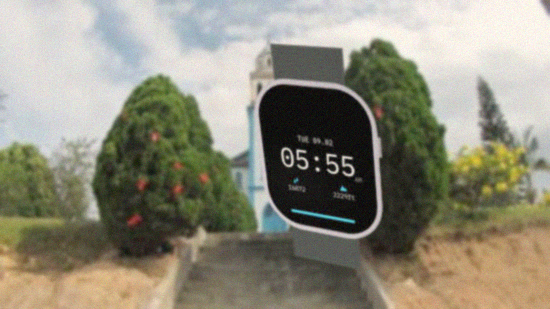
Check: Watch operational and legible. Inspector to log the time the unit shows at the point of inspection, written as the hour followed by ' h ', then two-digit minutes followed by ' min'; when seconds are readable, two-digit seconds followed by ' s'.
5 h 55 min
